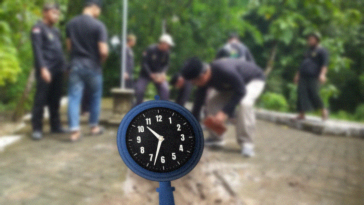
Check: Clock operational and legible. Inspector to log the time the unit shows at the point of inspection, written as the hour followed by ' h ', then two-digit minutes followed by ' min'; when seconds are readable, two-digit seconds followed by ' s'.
10 h 33 min
